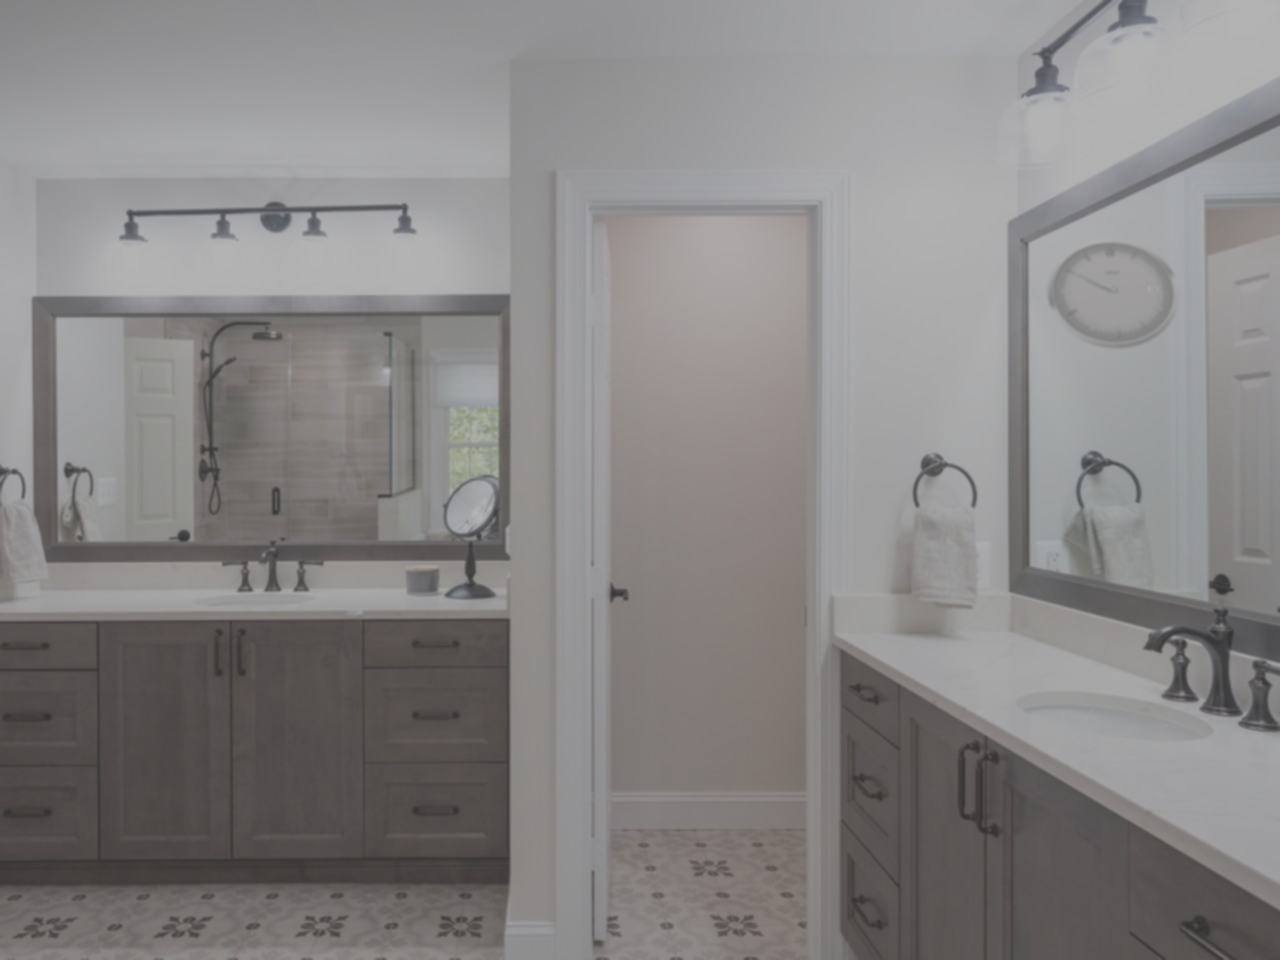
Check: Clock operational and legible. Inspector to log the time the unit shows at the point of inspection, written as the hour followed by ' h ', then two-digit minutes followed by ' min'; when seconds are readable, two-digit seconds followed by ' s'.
9 h 50 min
